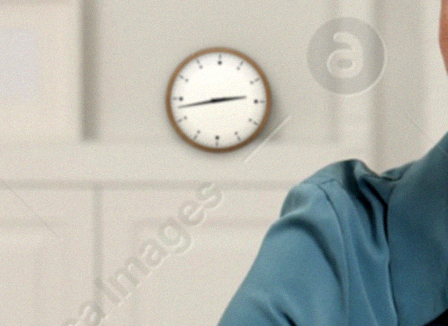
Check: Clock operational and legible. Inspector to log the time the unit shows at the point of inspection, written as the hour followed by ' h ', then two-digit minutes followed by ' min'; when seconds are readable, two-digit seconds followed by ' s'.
2 h 43 min
